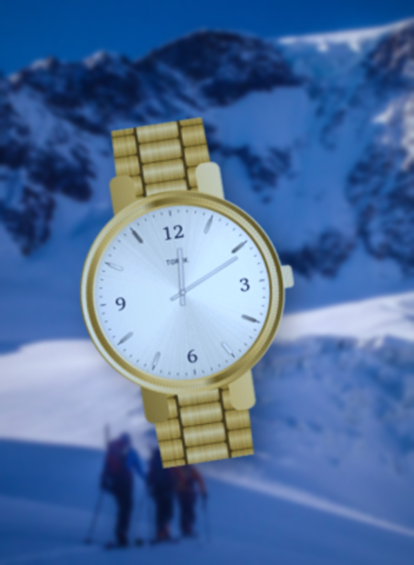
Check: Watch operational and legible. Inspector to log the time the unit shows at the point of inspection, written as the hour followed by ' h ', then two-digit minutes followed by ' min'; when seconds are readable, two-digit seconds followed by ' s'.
12 h 11 min
